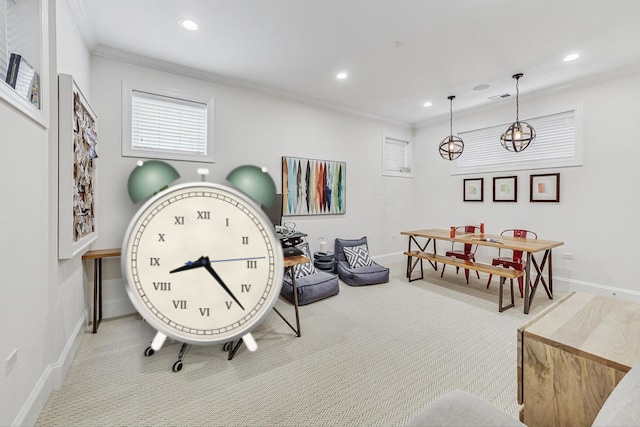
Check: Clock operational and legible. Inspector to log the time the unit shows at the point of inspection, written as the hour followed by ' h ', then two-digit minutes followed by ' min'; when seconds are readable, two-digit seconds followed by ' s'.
8 h 23 min 14 s
